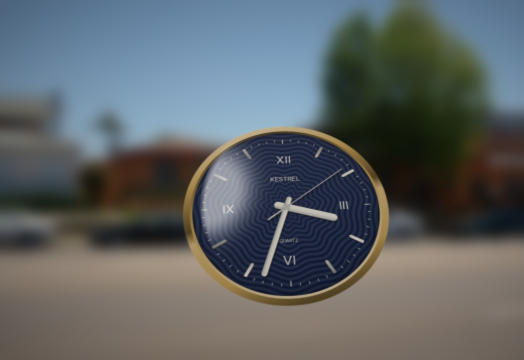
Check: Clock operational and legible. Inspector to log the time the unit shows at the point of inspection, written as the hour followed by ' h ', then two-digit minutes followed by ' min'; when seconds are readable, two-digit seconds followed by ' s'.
3 h 33 min 09 s
